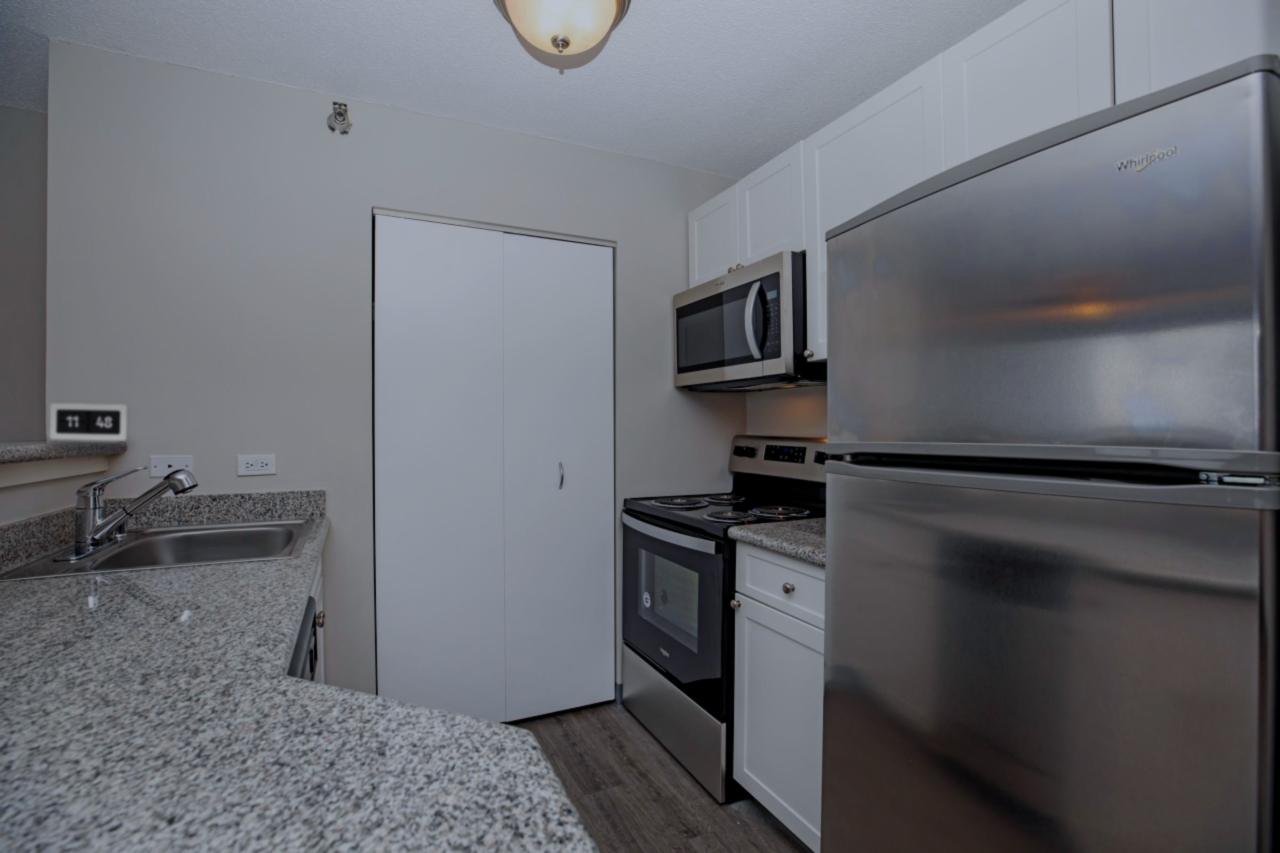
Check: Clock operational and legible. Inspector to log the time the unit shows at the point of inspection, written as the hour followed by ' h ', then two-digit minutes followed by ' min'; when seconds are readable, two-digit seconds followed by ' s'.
11 h 48 min
